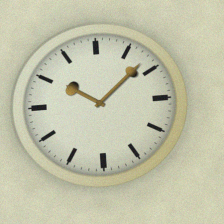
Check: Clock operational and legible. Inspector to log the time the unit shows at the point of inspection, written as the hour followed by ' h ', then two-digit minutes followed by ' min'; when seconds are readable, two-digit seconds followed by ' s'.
10 h 08 min
